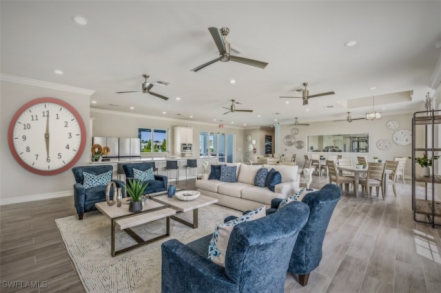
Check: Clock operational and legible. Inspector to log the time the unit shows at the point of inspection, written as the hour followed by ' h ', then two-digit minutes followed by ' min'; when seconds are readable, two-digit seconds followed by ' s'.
6 h 01 min
